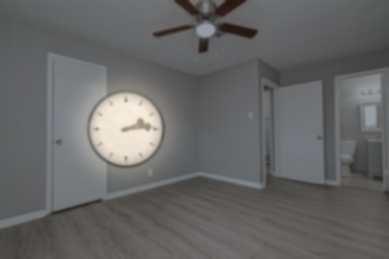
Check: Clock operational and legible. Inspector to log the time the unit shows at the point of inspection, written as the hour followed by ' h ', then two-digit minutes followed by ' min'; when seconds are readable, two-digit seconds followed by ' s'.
2 h 14 min
